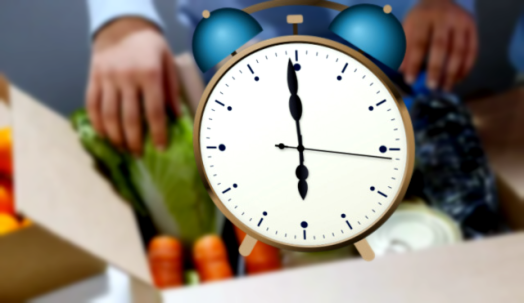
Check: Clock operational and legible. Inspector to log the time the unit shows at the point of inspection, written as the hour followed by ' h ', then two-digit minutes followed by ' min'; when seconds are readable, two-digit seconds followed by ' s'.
5 h 59 min 16 s
